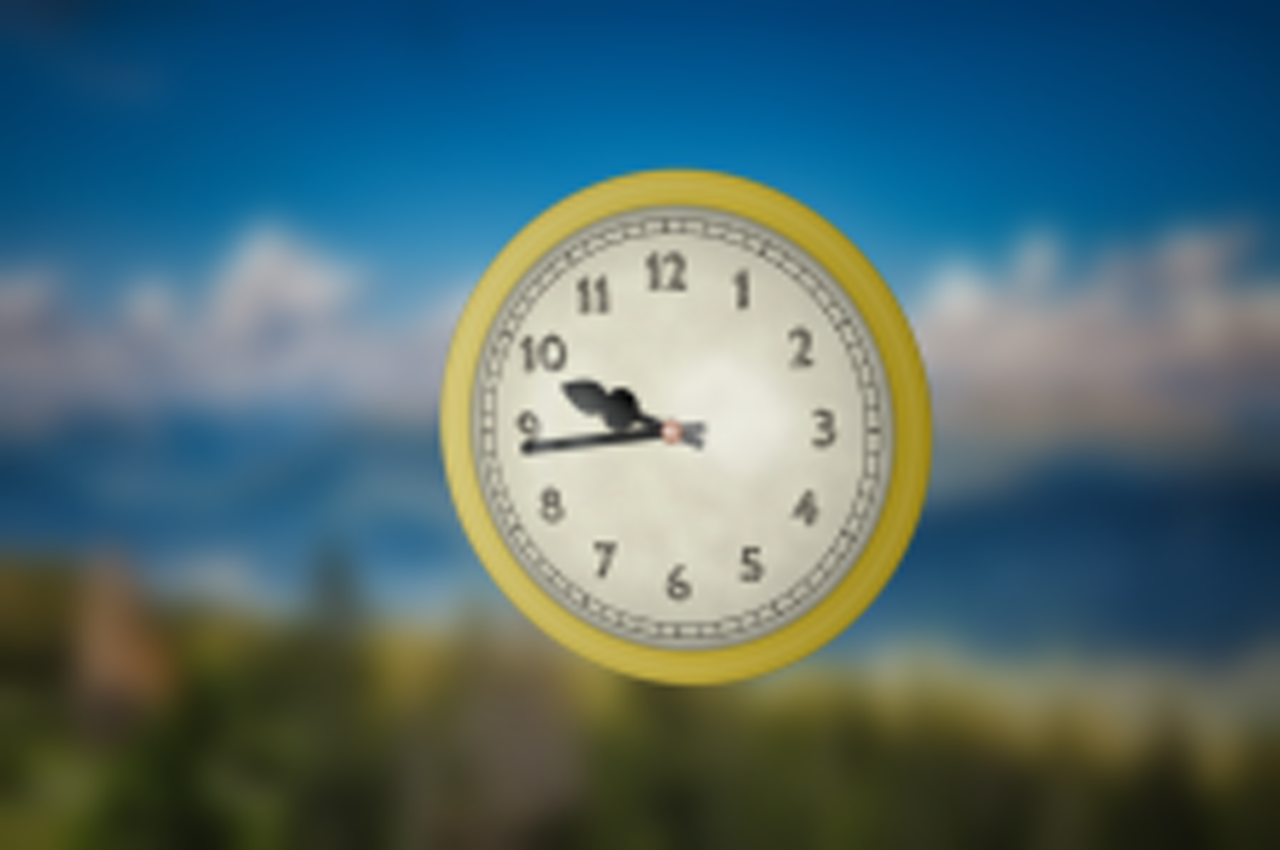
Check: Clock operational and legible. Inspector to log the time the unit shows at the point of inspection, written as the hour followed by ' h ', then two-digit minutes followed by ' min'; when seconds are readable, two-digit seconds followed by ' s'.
9 h 44 min
